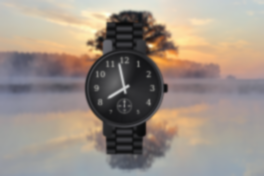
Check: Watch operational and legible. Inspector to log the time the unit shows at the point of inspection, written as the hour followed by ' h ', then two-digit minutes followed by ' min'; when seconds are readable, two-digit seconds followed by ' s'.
7 h 58 min
